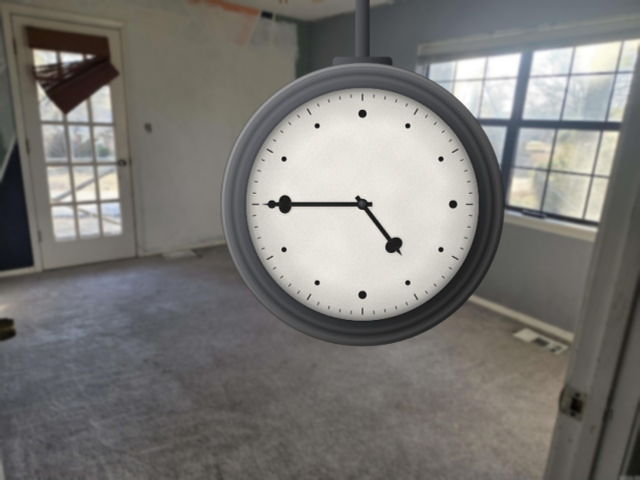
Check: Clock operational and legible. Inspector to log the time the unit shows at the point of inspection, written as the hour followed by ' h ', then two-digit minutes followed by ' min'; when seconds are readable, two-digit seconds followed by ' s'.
4 h 45 min
